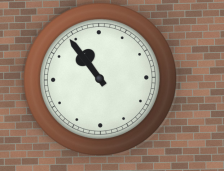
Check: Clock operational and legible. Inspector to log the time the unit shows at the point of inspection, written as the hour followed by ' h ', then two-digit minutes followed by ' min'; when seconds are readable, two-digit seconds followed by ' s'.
10 h 54 min
